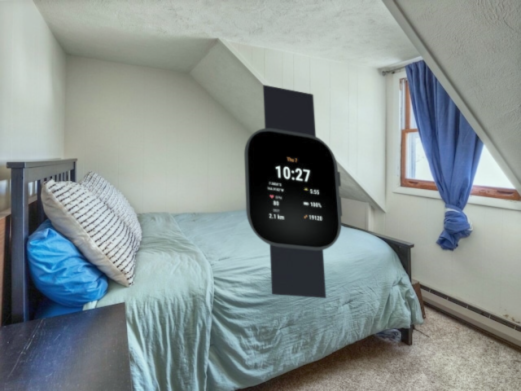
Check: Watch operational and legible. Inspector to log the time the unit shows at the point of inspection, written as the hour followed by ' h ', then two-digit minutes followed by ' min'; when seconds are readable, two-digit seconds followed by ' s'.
10 h 27 min
